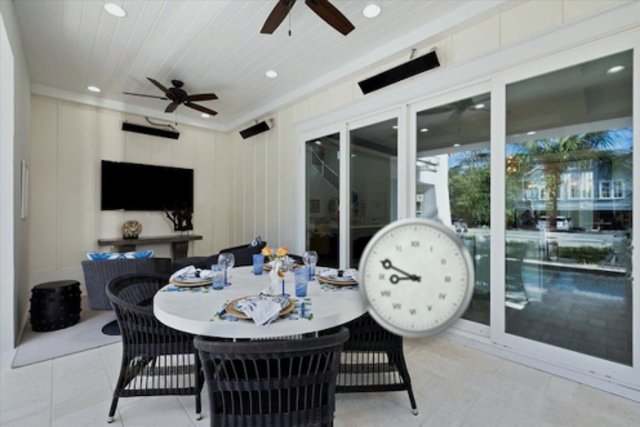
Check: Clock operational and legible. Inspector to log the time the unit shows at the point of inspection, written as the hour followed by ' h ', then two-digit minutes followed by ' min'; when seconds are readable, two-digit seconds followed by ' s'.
8 h 49 min
